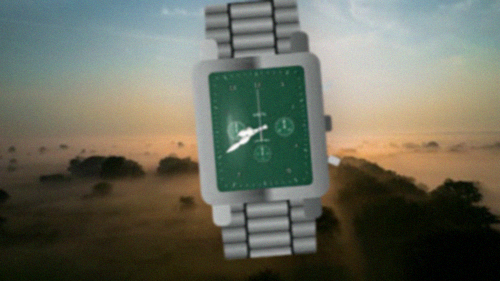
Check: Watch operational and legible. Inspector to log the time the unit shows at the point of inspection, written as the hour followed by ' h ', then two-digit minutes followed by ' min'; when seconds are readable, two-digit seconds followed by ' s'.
8 h 40 min
